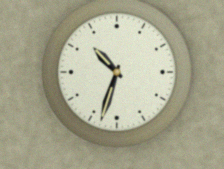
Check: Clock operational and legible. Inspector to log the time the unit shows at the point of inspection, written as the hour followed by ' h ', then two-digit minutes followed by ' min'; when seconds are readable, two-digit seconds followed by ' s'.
10 h 33 min
